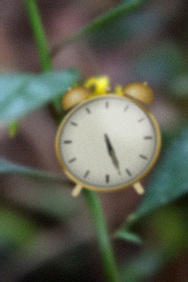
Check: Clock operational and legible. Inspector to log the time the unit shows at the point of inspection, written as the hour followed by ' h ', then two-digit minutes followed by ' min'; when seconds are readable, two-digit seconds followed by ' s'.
5 h 27 min
